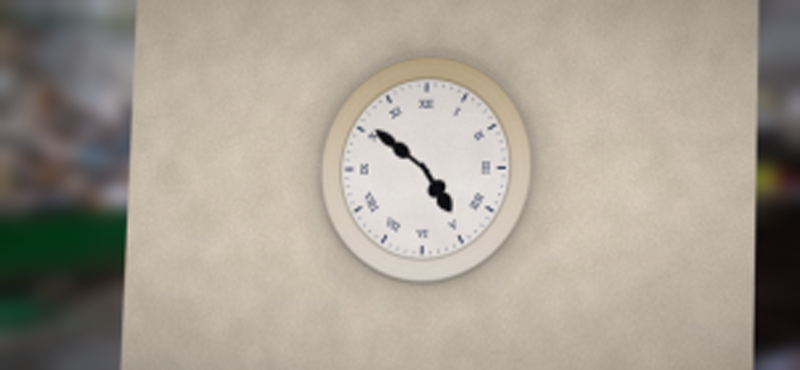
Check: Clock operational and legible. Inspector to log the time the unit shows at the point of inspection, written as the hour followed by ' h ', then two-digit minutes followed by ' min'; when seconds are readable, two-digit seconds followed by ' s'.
4 h 51 min
